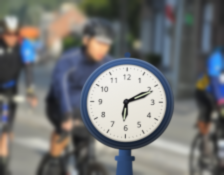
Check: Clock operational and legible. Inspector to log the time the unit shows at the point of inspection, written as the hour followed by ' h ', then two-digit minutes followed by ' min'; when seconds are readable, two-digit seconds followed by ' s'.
6 h 11 min
